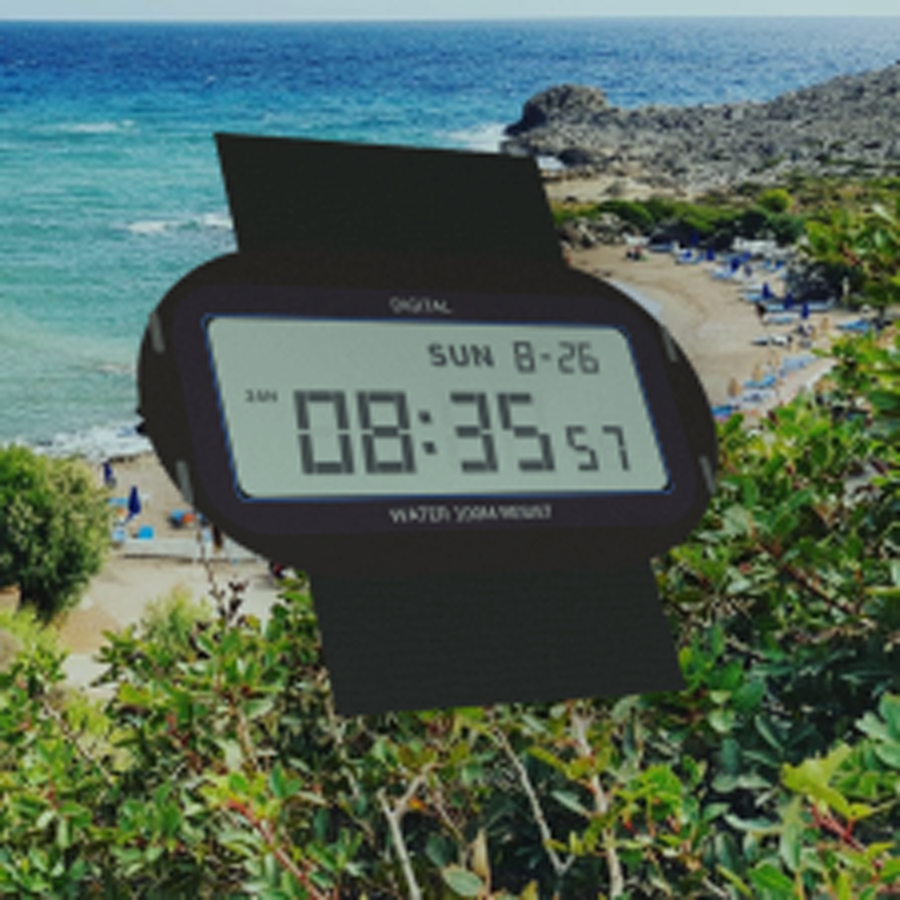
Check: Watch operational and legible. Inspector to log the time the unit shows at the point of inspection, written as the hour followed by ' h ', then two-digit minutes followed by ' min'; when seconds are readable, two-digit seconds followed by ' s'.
8 h 35 min 57 s
